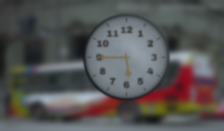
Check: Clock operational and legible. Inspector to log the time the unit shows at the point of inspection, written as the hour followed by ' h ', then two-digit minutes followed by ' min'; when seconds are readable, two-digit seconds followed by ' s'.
5 h 45 min
